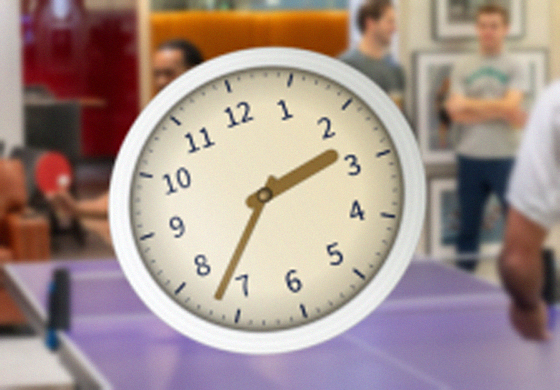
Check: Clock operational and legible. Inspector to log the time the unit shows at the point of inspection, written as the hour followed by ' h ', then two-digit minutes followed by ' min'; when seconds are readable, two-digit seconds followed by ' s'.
2 h 37 min
